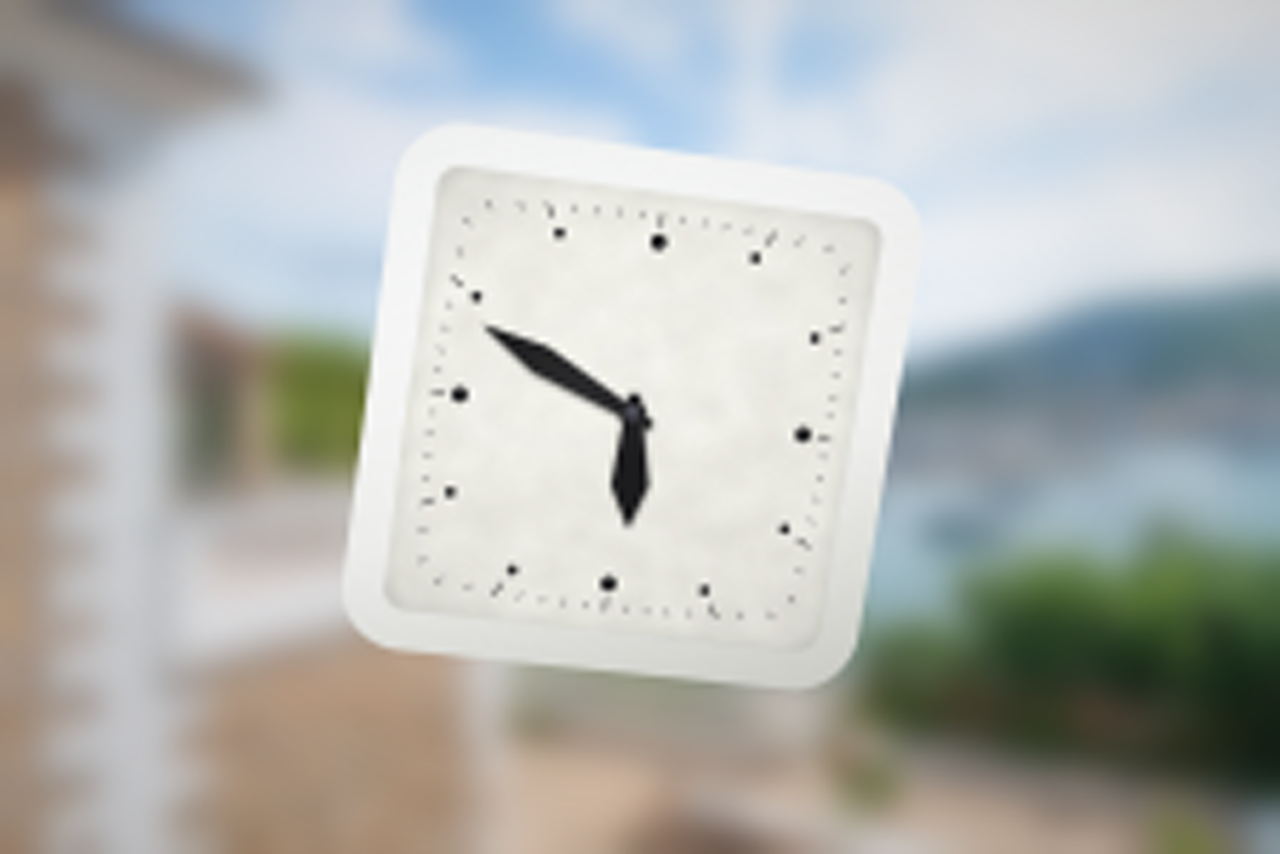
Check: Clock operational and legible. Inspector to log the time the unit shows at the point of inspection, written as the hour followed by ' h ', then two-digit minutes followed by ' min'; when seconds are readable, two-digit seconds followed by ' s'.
5 h 49 min
